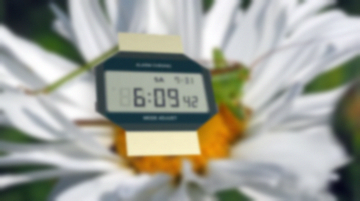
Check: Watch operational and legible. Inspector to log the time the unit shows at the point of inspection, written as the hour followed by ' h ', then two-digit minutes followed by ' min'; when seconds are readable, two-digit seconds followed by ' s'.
6 h 09 min
